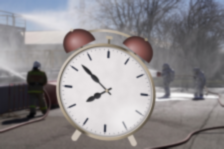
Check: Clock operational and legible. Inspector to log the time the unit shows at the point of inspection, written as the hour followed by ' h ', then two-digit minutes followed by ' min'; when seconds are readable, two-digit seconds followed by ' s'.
7 h 52 min
